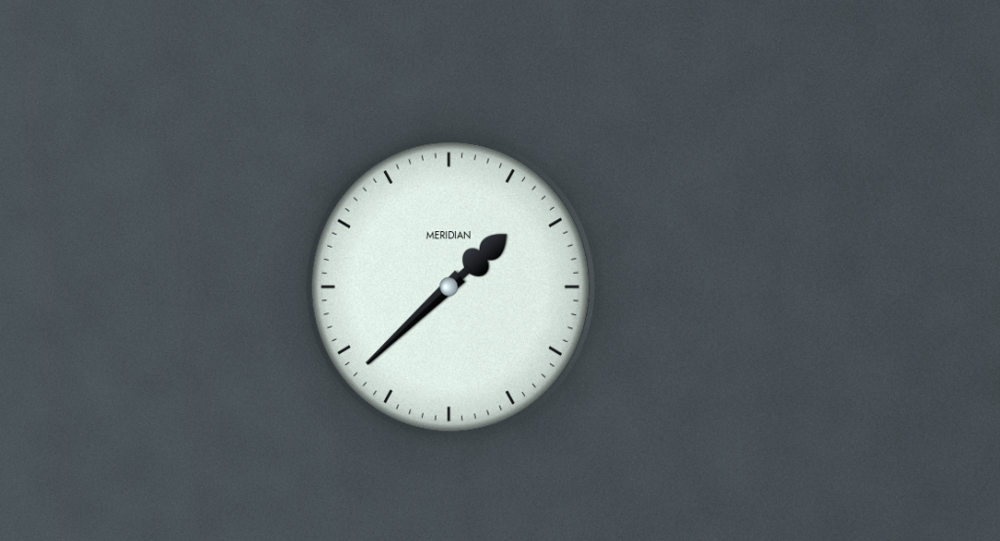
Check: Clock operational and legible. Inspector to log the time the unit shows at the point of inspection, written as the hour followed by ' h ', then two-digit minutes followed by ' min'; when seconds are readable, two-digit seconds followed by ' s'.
1 h 38 min
